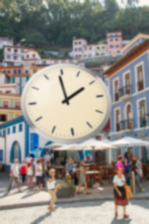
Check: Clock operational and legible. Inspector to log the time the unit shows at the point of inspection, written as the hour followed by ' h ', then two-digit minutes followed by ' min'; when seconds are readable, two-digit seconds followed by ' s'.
1 h 59 min
